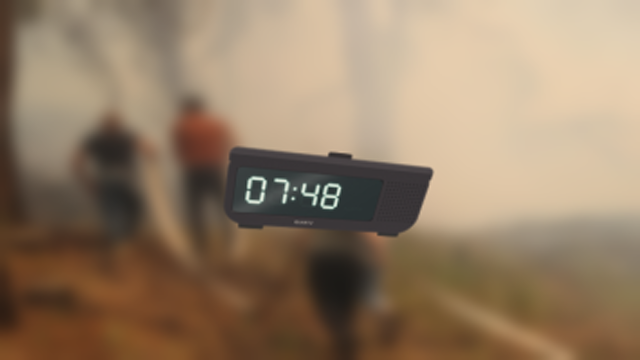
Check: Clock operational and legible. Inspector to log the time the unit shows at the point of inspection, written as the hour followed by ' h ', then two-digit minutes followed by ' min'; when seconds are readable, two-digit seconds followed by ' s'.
7 h 48 min
